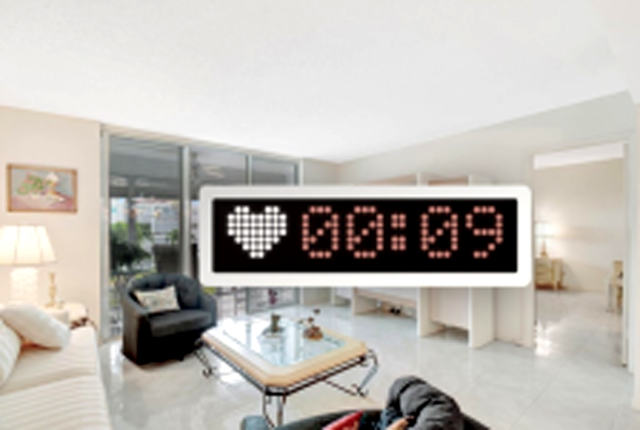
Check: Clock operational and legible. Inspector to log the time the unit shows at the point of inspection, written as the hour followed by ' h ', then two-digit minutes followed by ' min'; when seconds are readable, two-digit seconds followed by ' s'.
0 h 09 min
